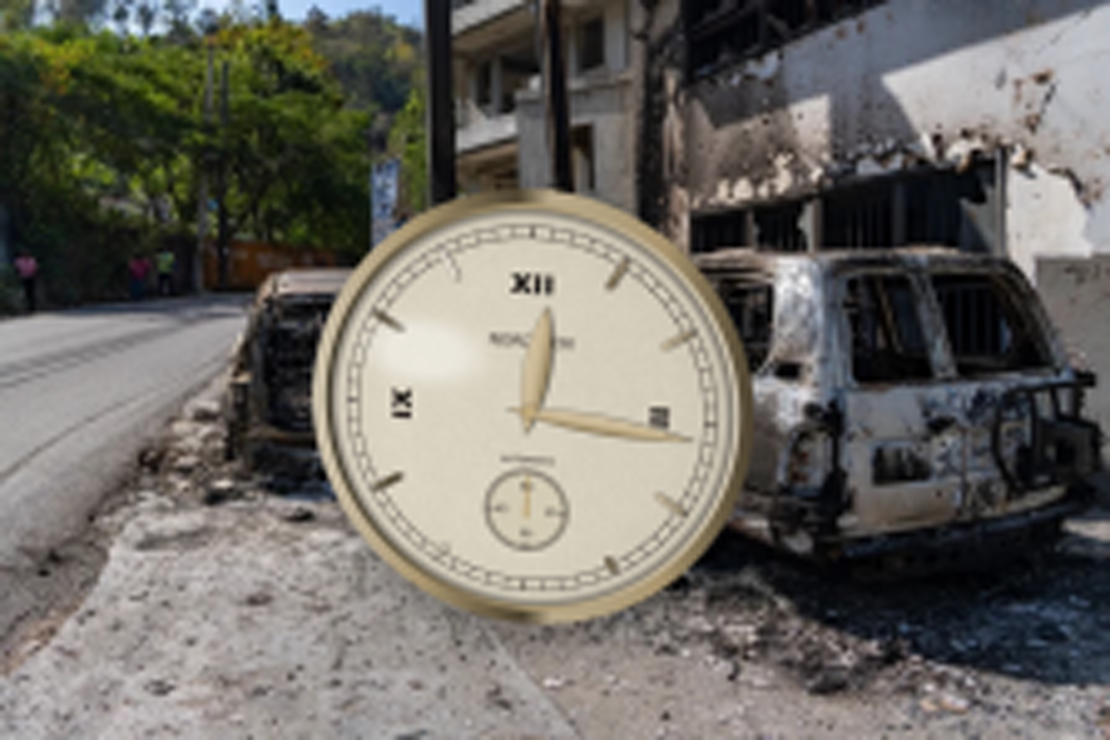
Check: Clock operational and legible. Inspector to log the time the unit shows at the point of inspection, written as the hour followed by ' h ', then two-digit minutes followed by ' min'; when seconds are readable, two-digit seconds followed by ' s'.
12 h 16 min
